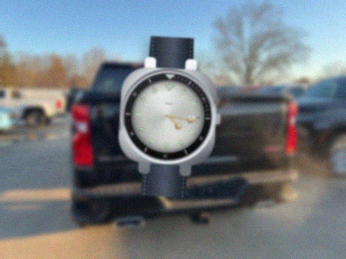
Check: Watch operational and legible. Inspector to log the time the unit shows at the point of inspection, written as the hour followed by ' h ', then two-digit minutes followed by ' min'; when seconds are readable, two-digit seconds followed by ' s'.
4 h 16 min
